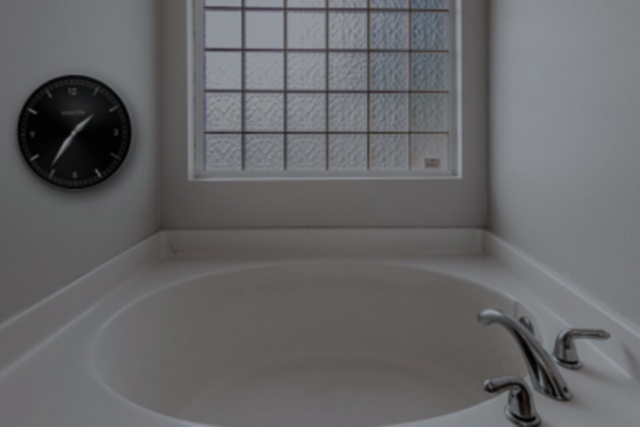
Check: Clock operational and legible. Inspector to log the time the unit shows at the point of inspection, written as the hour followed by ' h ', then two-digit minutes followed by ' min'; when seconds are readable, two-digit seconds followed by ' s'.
1 h 36 min
